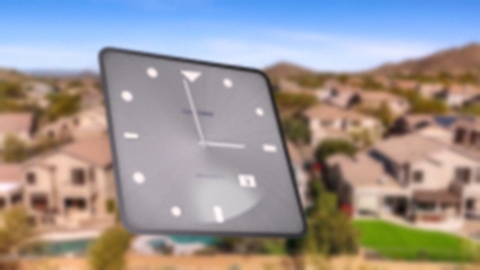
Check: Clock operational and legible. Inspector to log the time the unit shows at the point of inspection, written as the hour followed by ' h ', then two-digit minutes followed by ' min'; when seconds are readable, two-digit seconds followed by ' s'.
2 h 59 min
